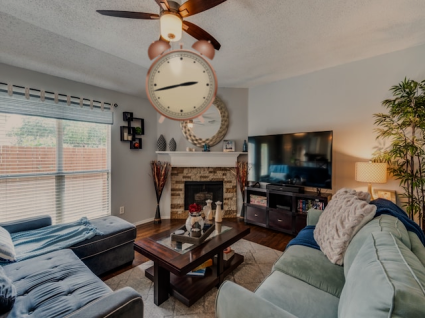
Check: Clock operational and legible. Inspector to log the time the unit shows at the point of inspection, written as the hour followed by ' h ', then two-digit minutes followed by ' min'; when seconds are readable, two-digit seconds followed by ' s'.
2 h 43 min
